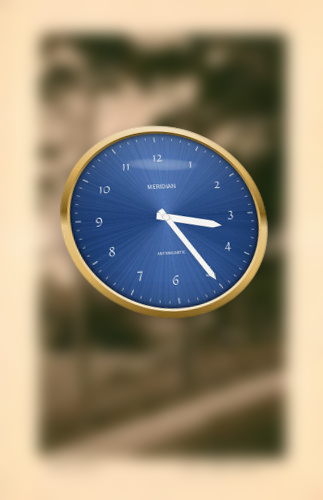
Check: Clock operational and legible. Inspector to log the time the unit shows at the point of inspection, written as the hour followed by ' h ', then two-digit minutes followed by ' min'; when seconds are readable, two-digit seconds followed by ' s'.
3 h 25 min
